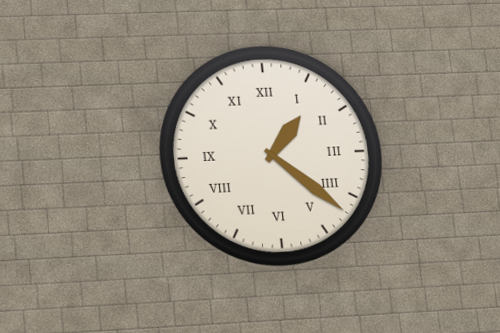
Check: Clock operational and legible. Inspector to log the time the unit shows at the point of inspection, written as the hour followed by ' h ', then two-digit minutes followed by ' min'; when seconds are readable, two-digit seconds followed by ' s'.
1 h 22 min
